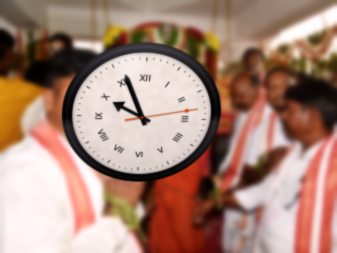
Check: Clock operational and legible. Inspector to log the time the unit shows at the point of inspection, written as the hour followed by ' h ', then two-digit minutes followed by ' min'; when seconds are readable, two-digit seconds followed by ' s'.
9 h 56 min 13 s
